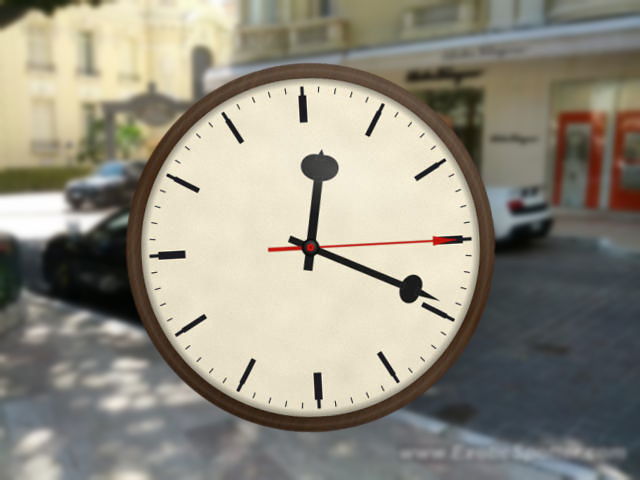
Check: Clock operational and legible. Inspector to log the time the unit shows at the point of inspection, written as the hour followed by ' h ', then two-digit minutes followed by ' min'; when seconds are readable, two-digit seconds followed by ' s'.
12 h 19 min 15 s
